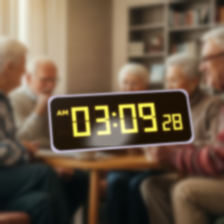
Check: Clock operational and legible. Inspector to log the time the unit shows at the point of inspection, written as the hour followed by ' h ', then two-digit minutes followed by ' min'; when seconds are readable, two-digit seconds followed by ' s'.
3 h 09 min 28 s
